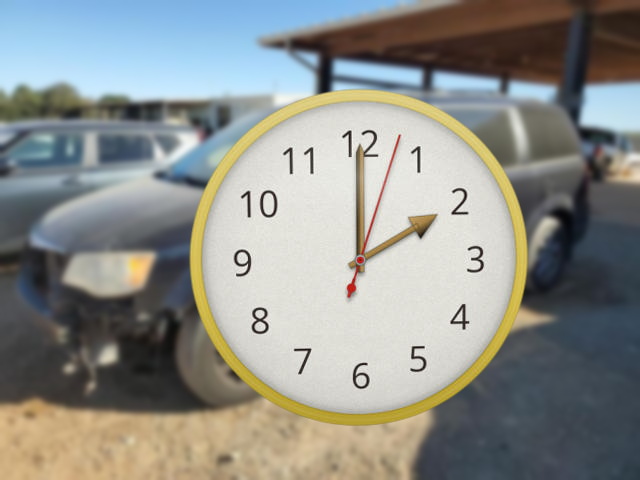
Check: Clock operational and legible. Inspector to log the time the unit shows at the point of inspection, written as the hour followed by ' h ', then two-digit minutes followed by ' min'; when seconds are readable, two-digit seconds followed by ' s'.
2 h 00 min 03 s
